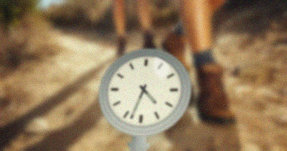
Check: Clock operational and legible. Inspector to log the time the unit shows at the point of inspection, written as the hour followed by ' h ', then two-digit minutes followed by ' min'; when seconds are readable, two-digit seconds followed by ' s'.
4 h 33 min
